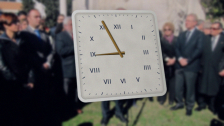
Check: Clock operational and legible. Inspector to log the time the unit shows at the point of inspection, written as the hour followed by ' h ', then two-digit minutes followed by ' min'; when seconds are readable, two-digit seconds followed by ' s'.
8 h 56 min
